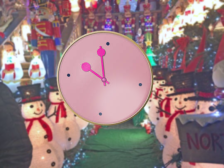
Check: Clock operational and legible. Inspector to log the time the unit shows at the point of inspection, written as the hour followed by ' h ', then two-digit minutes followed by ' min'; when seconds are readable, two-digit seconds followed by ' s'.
9 h 58 min
